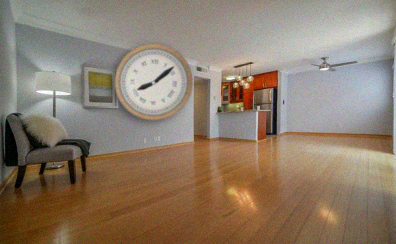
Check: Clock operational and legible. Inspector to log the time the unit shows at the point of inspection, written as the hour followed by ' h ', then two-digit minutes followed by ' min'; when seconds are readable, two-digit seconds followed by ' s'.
8 h 08 min
